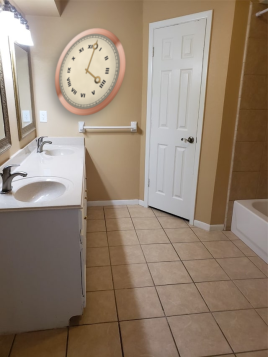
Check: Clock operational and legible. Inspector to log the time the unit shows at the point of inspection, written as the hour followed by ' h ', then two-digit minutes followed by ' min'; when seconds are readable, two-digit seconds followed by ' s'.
4 h 02 min
